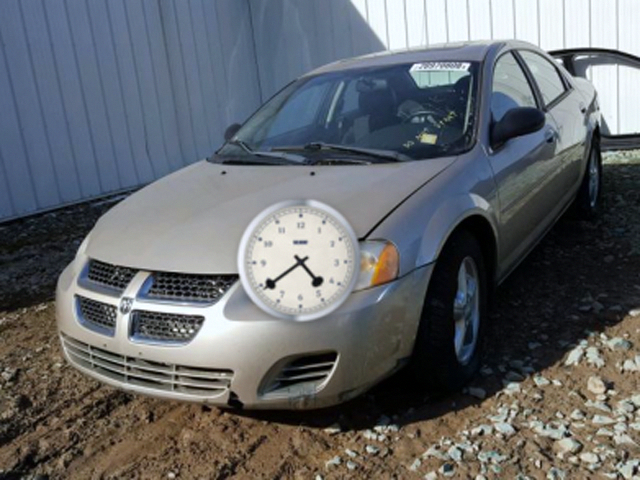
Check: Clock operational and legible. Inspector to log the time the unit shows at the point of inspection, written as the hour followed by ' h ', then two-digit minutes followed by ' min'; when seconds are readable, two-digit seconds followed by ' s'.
4 h 39 min
